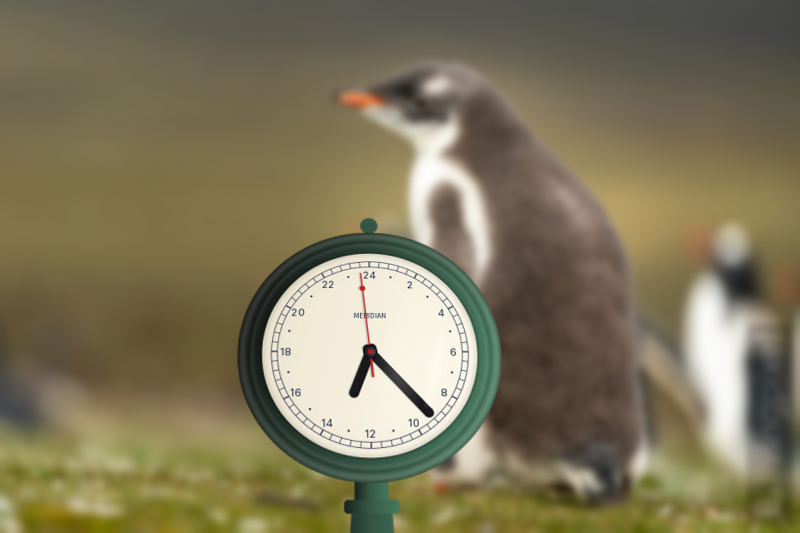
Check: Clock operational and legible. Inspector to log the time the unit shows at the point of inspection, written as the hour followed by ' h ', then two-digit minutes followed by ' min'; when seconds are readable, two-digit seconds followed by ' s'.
13 h 22 min 59 s
